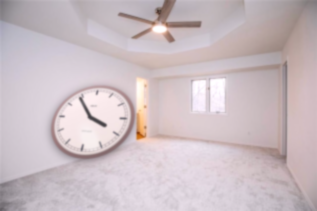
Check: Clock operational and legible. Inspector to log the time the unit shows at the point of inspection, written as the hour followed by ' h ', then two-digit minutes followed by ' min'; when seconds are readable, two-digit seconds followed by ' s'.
3 h 54 min
